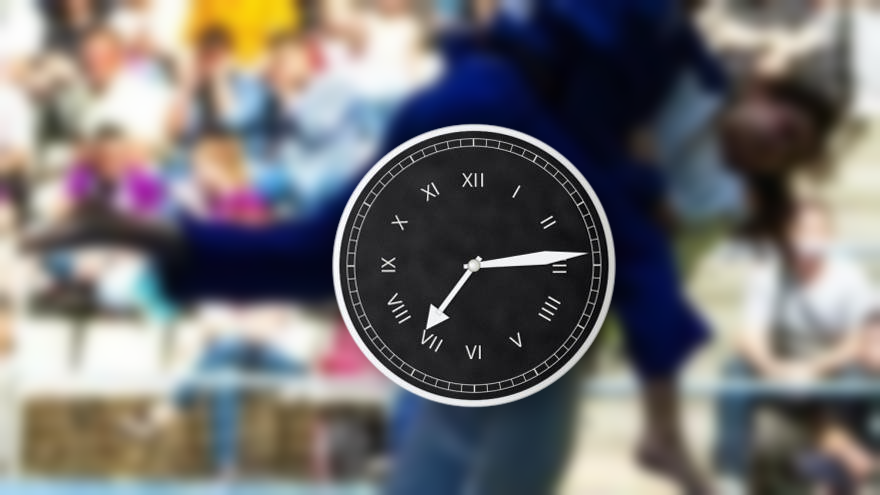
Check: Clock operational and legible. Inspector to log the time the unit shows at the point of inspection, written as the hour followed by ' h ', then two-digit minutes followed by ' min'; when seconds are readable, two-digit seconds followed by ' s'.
7 h 14 min
